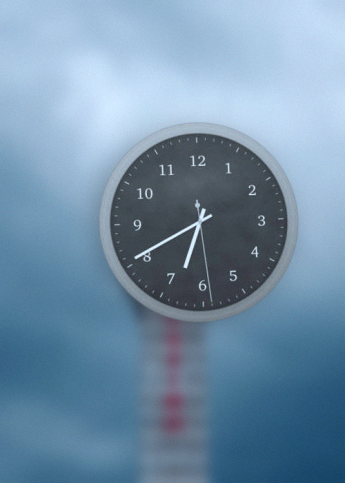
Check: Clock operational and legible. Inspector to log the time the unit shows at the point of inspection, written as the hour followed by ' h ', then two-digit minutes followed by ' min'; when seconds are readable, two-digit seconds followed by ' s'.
6 h 40 min 29 s
